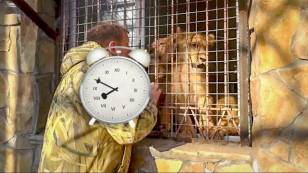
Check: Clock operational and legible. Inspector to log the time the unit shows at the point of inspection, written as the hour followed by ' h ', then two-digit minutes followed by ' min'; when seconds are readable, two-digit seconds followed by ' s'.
7 h 49 min
